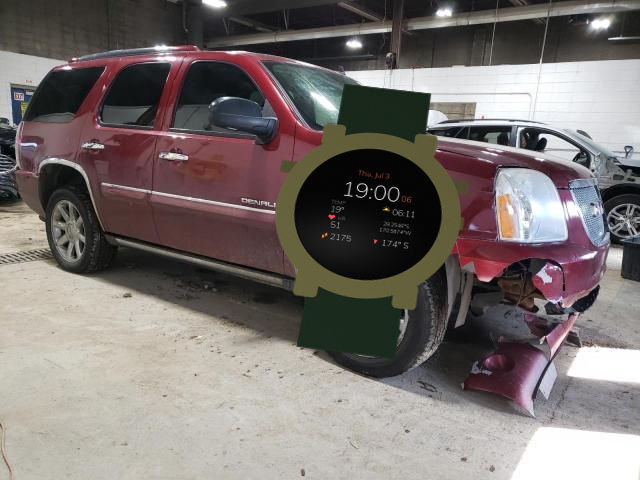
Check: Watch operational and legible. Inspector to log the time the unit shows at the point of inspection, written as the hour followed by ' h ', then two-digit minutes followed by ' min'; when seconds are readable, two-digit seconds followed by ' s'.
19 h 00 min 06 s
